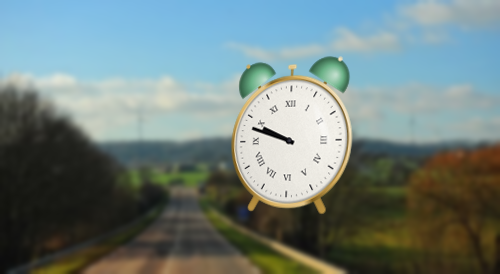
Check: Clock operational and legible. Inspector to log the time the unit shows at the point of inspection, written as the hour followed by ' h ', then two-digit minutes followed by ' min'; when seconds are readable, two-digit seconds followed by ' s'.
9 h 48 min
